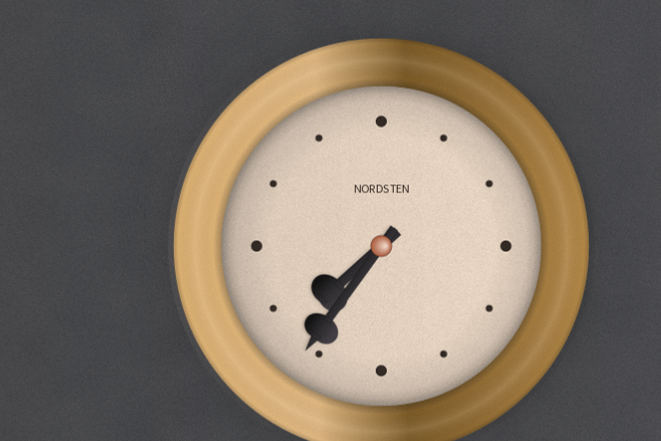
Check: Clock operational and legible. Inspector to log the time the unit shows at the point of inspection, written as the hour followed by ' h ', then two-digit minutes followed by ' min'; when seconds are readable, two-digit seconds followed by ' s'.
7 h 36 min
